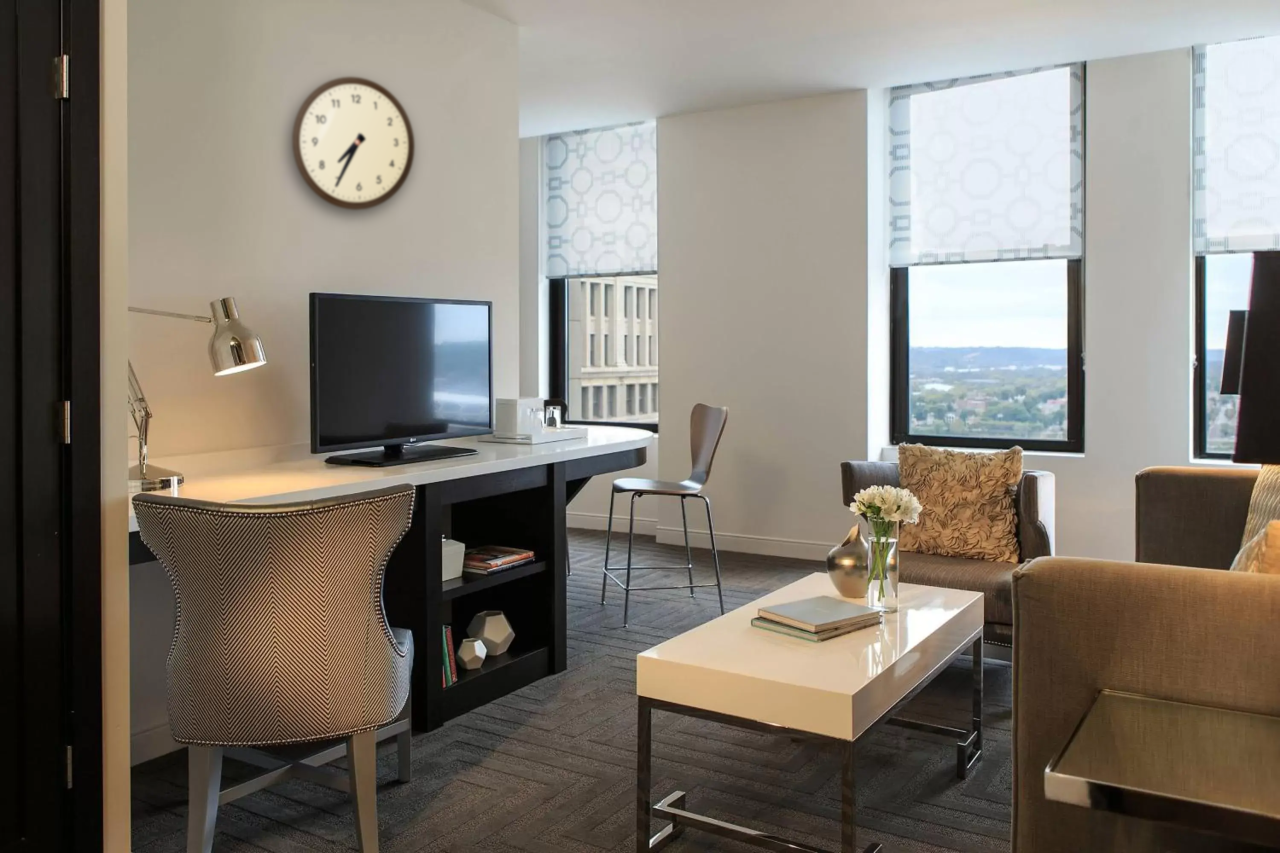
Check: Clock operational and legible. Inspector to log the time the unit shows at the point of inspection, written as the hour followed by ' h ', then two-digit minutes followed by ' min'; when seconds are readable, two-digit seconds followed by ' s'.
7 h 35 min
